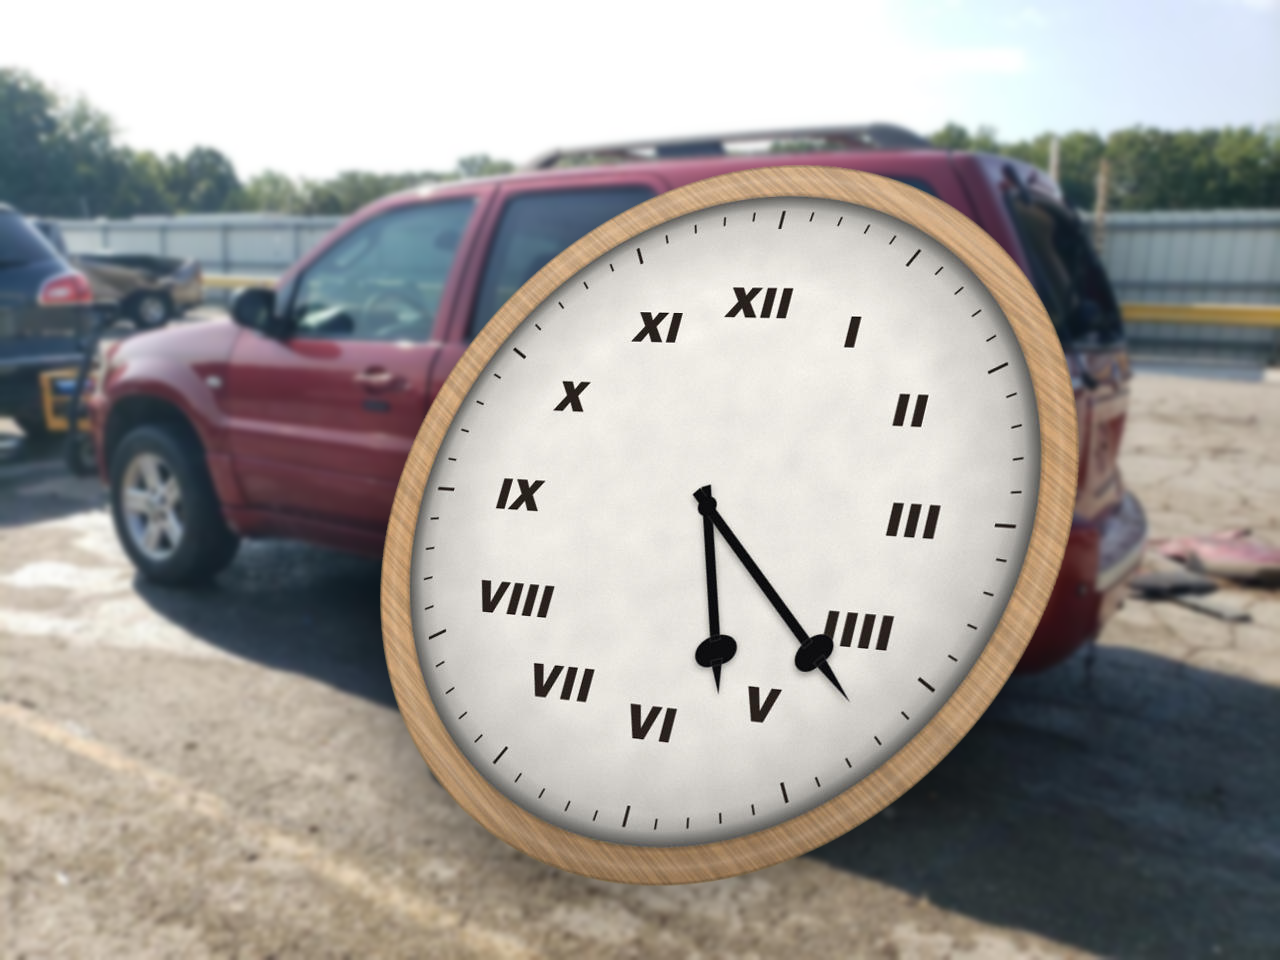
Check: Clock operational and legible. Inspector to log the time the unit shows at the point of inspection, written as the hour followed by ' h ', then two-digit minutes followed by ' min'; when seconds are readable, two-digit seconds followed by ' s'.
5 h 22 min
